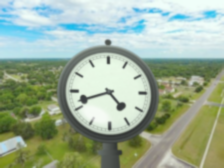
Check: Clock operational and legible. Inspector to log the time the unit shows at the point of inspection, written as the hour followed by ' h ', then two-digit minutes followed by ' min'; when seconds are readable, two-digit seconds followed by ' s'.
4 h 42 min
